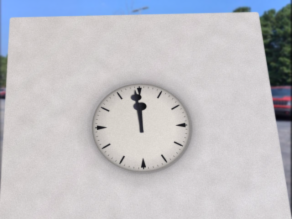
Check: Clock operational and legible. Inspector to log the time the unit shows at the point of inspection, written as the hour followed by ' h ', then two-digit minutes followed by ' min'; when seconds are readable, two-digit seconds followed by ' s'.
11 h 59 min
